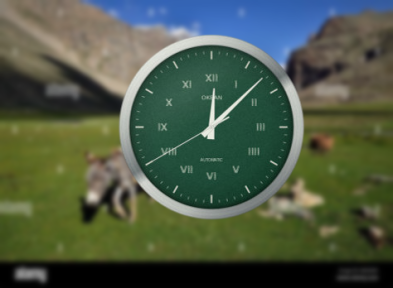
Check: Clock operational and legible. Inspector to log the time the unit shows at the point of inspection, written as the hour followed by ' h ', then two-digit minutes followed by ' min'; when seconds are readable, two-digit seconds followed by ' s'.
12 h 07 min 40 s
